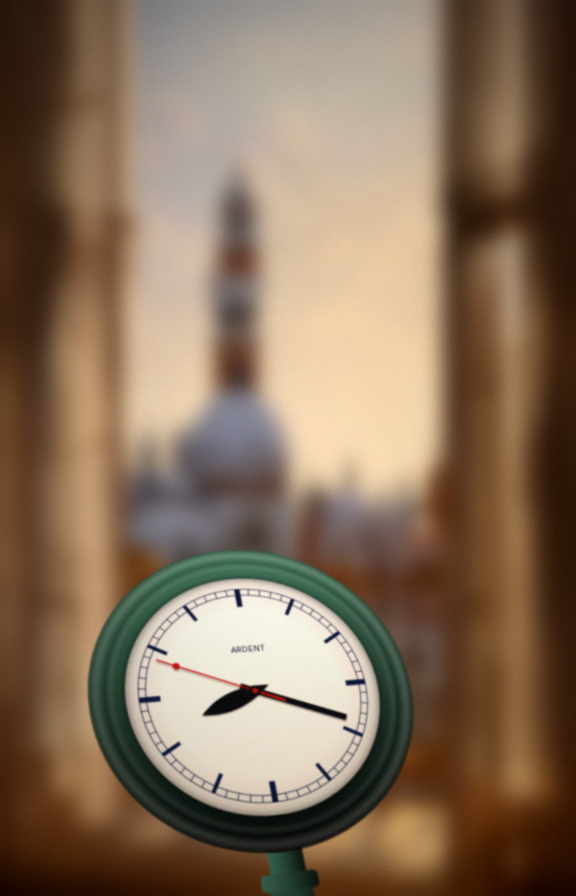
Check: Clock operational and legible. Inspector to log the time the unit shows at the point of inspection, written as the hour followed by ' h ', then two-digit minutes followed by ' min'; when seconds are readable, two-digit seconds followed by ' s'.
8 h 18 min 49 s
